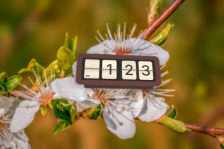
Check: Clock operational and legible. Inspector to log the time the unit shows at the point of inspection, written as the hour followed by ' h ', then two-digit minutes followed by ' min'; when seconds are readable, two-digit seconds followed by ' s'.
1 h 23 min
